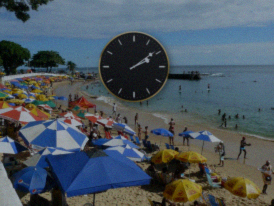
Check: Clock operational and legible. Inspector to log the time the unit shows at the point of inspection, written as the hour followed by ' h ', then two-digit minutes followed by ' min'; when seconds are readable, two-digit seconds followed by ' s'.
2 h 09 min
